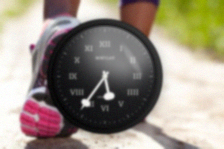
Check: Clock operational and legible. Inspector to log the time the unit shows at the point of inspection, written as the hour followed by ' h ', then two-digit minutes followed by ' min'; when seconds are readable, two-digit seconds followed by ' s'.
5 h 36 min
